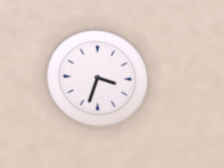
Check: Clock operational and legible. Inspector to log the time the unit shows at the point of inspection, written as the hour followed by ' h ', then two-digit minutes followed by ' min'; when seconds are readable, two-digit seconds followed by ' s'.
3 h 33 min
